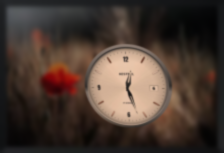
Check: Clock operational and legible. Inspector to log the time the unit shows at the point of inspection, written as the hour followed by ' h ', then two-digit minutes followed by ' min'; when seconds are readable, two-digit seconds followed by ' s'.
12 h 27 min
